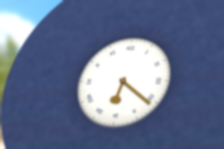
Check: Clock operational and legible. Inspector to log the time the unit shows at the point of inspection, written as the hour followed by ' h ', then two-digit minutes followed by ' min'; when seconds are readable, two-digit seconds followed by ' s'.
6 h 21 min
